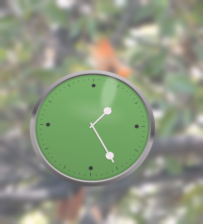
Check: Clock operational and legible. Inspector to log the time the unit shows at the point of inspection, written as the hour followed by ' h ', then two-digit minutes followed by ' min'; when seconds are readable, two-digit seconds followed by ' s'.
1 h 25 min
